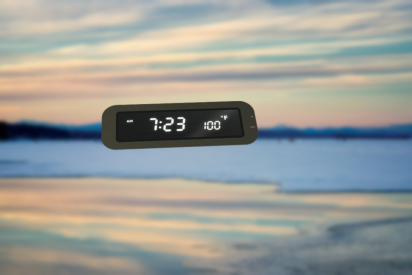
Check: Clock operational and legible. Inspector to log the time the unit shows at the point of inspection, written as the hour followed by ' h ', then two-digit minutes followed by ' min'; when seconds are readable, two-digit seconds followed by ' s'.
7 h 23 min
